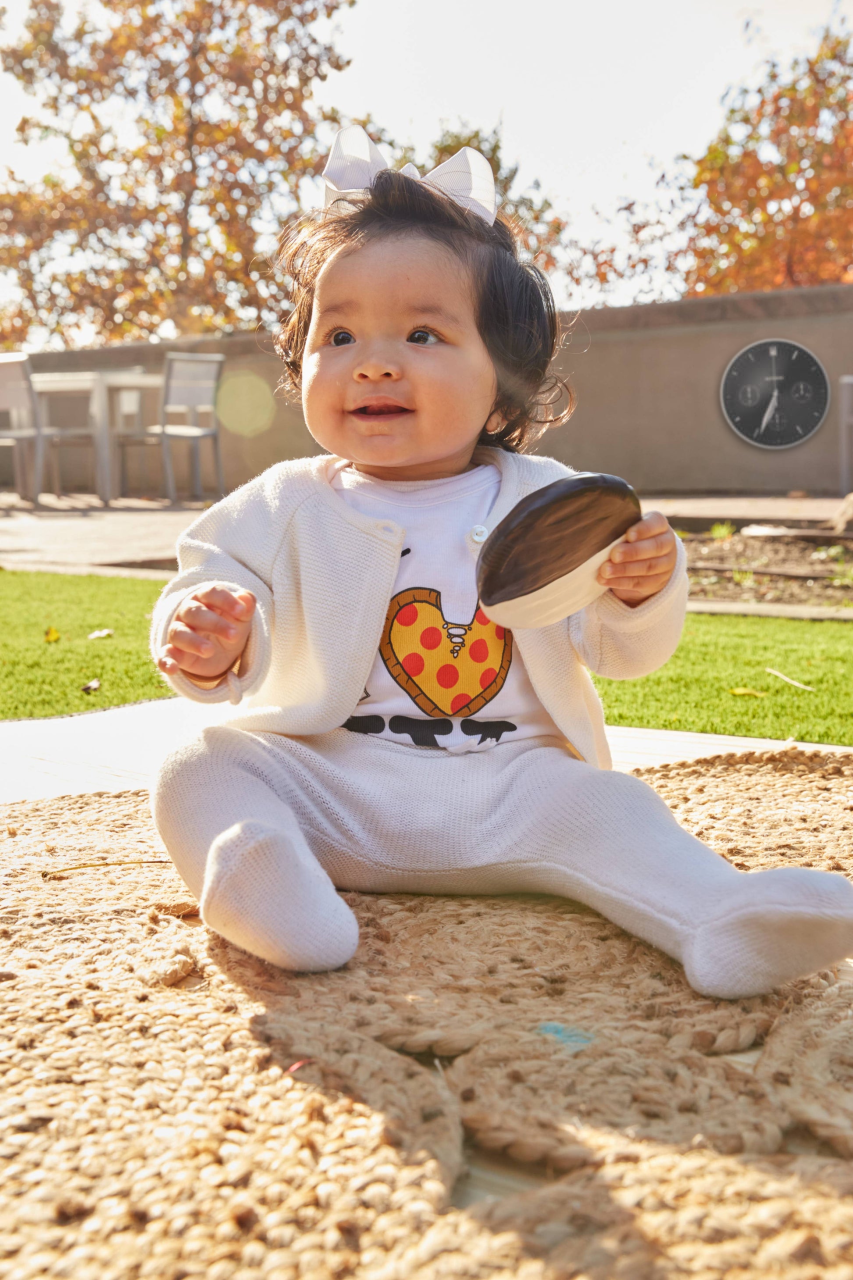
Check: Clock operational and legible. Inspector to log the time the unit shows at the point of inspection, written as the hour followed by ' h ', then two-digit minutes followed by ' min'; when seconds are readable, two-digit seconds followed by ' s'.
6 h 34 min
